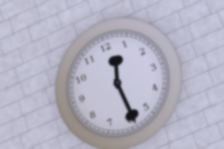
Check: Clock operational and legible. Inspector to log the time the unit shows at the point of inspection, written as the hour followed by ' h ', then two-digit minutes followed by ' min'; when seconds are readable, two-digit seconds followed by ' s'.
12 h 29 min
